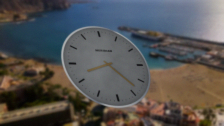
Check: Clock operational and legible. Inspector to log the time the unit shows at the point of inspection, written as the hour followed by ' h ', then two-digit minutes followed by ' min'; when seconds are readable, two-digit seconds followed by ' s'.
8 h 23 min
